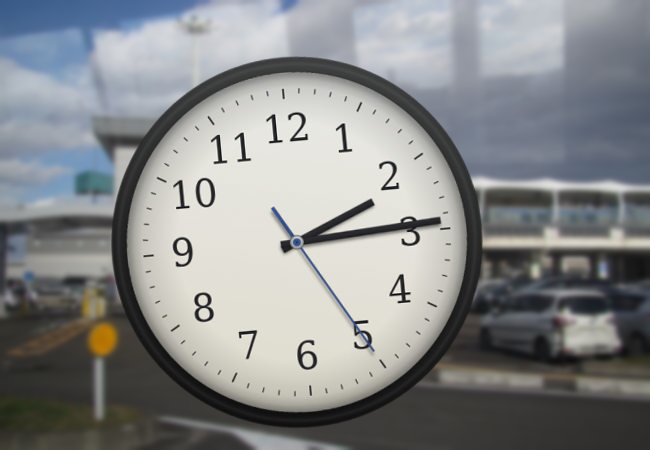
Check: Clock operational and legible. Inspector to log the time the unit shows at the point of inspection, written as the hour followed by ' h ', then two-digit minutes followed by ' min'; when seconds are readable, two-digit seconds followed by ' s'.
2 h 14 min 25 s
